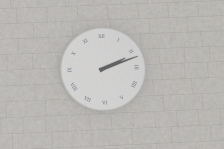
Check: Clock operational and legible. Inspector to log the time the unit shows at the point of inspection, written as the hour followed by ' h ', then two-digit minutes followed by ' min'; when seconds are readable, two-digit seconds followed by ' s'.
2 h 12 min
